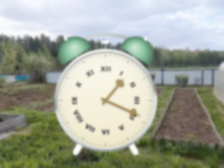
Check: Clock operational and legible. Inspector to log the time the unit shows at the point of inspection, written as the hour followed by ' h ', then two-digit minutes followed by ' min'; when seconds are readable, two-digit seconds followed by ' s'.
1 h 19 min
